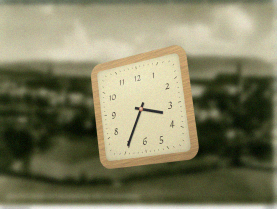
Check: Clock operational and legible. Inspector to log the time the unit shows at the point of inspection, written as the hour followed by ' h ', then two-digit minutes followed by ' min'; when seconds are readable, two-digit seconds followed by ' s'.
3 h 35 min
